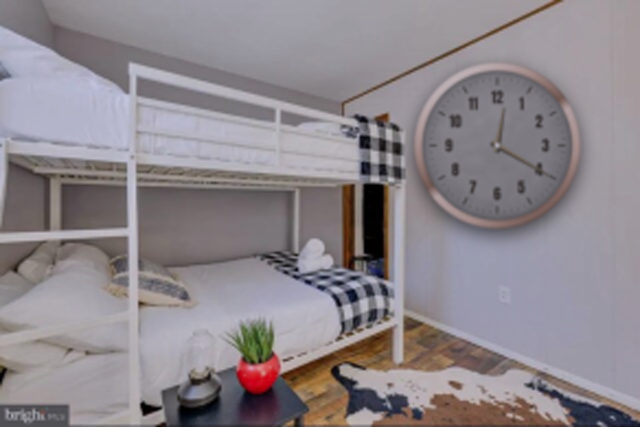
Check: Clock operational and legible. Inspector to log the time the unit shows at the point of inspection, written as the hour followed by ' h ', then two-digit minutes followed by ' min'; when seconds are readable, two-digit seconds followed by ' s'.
12 h 20 min
